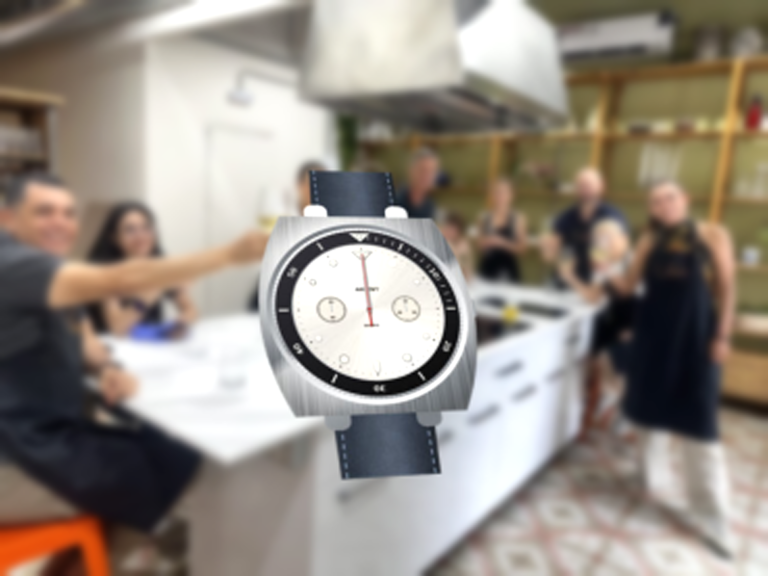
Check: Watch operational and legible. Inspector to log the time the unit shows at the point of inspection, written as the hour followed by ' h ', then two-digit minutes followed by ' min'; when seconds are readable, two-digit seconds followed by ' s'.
12 h 00 min
